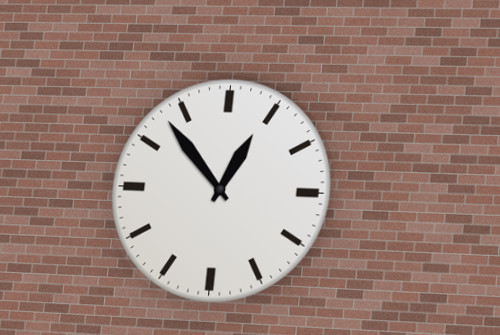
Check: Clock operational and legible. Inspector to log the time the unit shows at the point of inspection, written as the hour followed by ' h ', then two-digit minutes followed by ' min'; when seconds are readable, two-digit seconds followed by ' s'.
12 h 53 min
